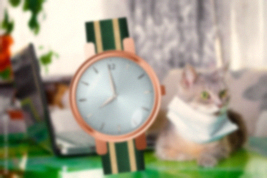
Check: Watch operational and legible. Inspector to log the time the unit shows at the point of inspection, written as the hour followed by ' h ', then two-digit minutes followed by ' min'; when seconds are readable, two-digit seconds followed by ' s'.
7 h 59 min
